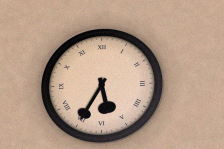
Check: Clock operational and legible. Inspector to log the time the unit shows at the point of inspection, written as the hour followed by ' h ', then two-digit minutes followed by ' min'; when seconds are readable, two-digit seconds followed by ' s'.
5 h 35 min
